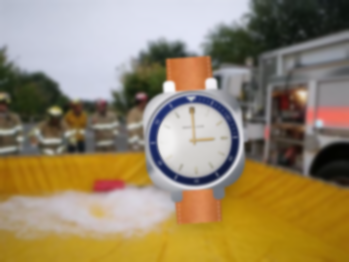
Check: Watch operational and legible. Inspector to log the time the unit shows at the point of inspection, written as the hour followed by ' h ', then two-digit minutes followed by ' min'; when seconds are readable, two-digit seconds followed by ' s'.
3 h 00 min
